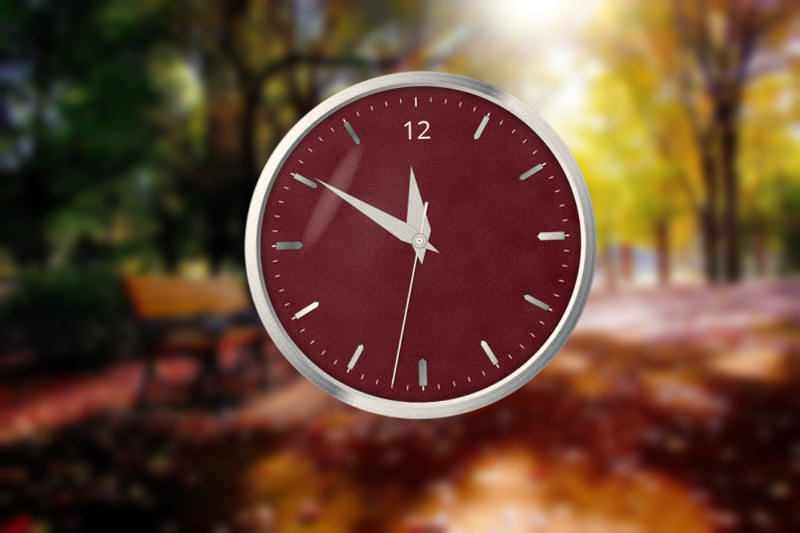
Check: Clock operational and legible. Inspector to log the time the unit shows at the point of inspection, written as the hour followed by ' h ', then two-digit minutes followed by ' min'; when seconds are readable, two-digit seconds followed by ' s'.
11 h 50 min 32 s
